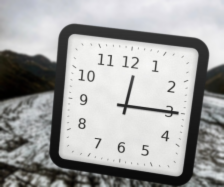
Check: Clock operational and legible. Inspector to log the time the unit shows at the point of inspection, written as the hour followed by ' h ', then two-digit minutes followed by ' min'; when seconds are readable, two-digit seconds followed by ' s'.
12 h 15 min
